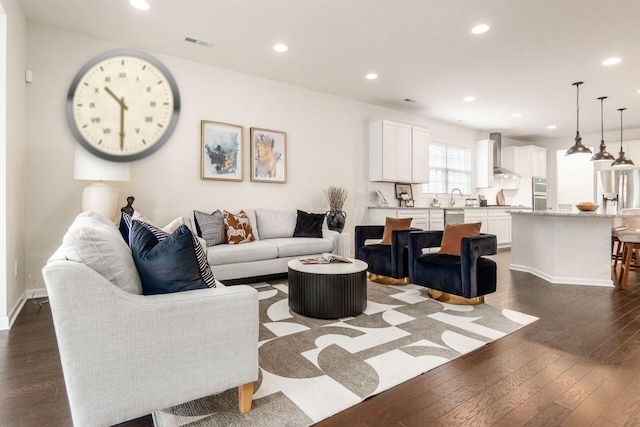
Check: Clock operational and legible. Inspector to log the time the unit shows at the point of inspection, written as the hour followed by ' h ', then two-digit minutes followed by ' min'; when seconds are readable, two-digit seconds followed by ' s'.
10 h 30 min
